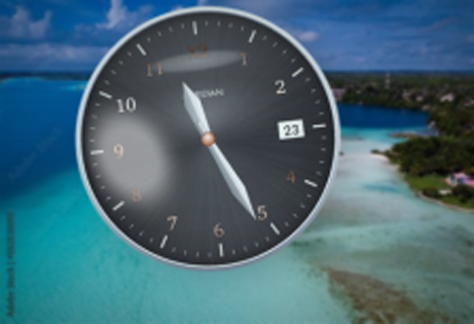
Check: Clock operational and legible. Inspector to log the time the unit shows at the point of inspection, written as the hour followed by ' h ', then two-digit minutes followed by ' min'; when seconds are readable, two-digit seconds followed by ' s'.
11 h 26 min
